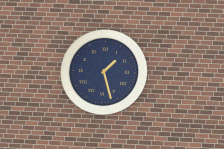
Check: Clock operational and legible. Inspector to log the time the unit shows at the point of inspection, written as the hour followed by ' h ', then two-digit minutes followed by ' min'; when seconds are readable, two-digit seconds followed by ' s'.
1 h 27 min
